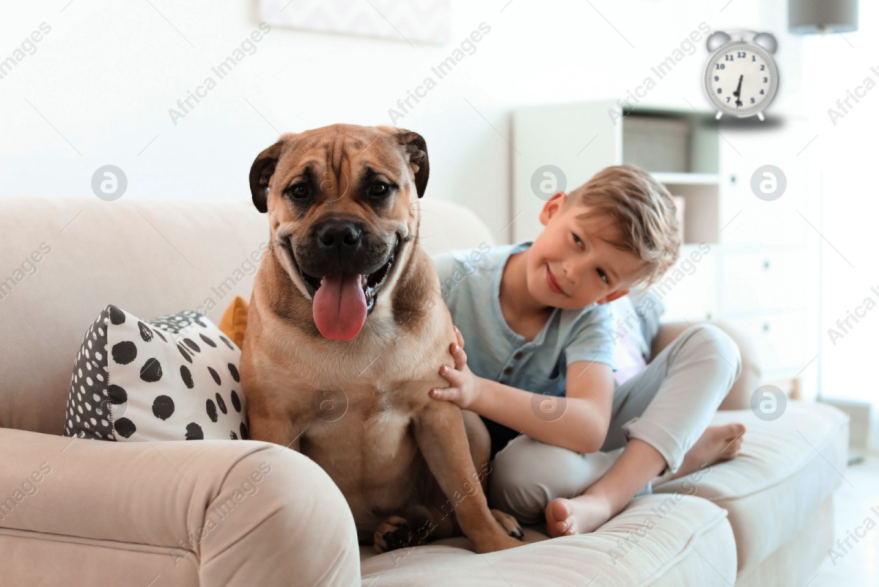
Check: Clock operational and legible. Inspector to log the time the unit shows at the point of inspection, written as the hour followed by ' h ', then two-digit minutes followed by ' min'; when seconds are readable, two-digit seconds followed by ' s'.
6 h 31 min
